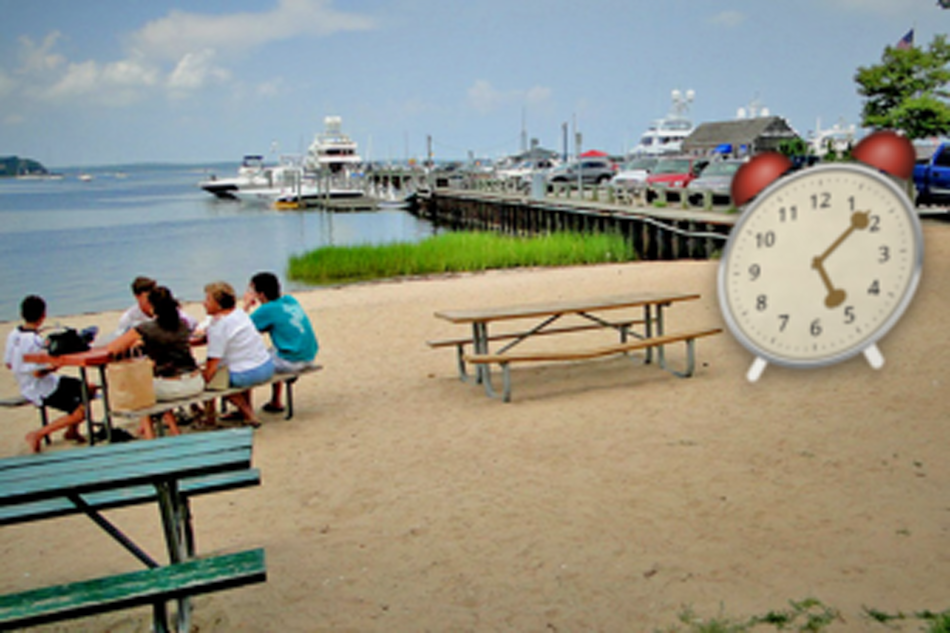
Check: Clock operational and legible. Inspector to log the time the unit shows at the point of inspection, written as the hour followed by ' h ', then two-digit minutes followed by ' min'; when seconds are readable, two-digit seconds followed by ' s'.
5 h 08 min
